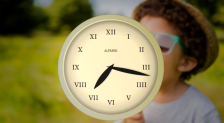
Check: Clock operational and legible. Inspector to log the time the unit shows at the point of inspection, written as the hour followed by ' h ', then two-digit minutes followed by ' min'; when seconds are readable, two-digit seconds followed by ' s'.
7 h 17 min
